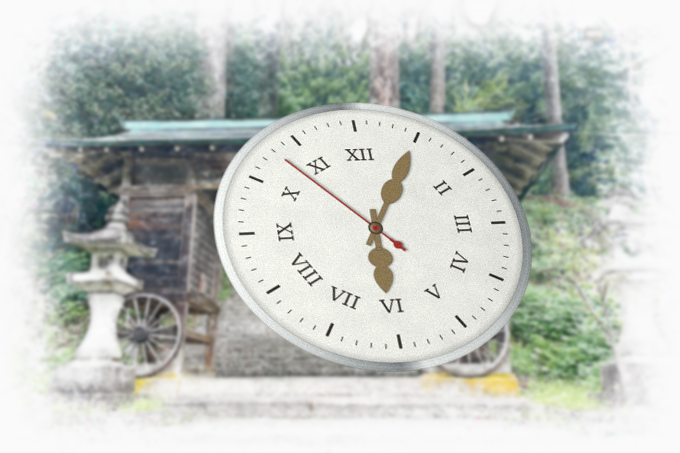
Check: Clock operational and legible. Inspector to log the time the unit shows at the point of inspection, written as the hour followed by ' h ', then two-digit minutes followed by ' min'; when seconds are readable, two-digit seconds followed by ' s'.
6 h 04 min 53 s
